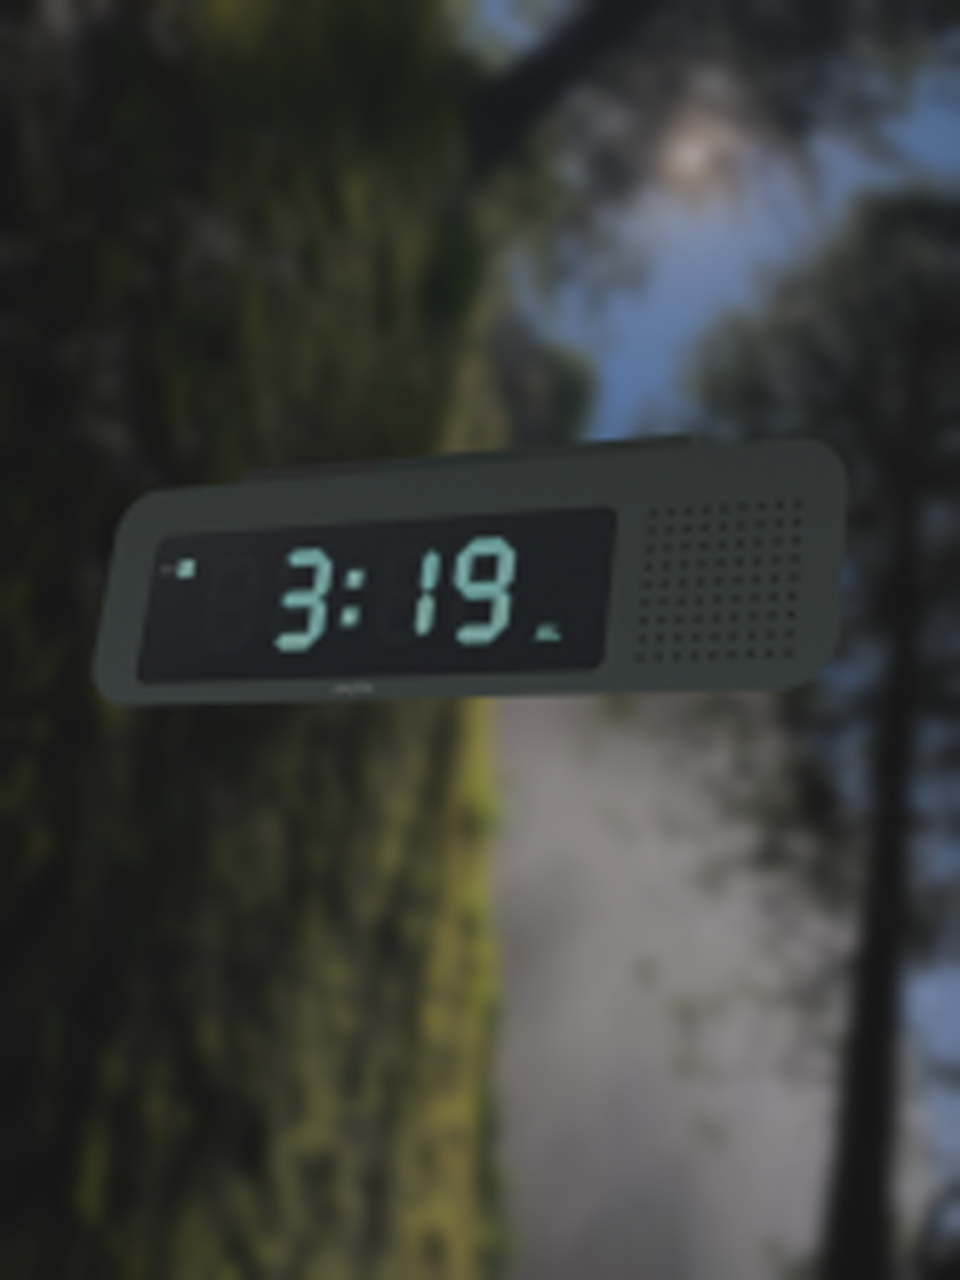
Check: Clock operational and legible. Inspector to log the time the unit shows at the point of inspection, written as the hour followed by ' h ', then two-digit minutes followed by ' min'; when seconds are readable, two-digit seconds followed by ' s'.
3 h 19 min
